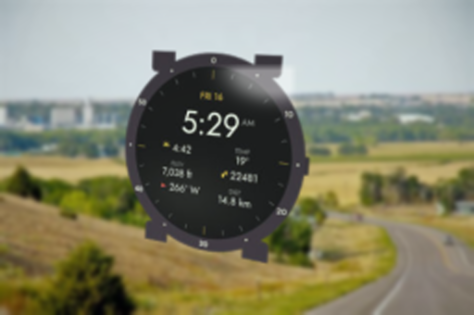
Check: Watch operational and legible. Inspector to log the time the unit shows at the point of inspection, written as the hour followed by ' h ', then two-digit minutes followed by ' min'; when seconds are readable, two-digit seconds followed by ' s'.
5 h 29 min
